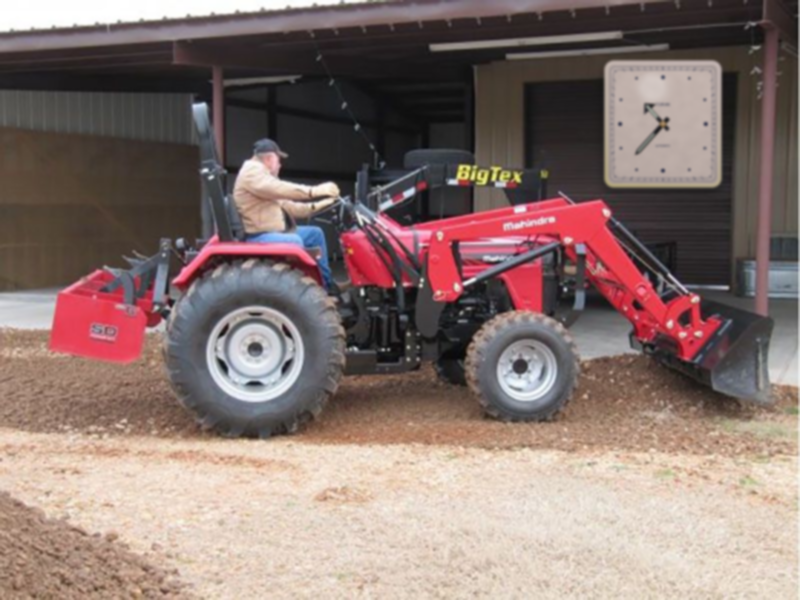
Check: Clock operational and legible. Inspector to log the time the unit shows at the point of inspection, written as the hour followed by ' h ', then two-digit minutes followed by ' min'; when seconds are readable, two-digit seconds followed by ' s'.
10 h 37 min
